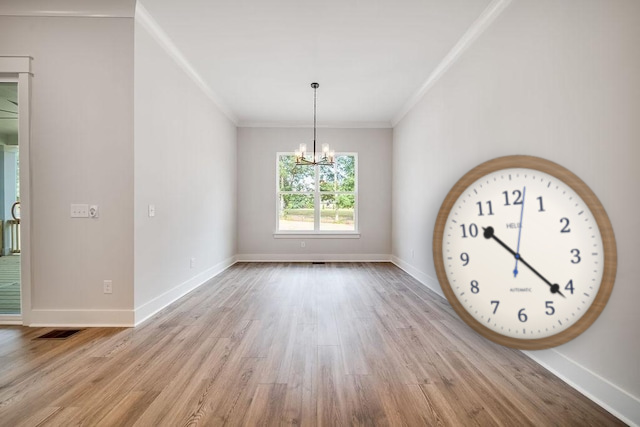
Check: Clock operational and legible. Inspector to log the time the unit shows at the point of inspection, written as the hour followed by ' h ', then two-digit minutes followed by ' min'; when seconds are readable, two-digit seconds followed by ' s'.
10 h 22 min 02 s
